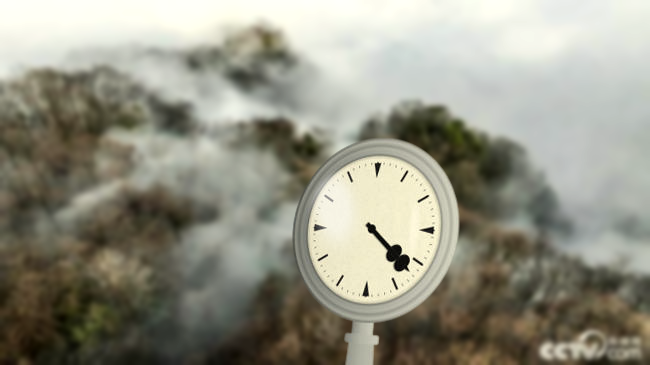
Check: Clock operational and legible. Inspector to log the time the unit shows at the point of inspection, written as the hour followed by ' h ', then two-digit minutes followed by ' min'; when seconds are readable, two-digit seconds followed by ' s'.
4 h 22 min
